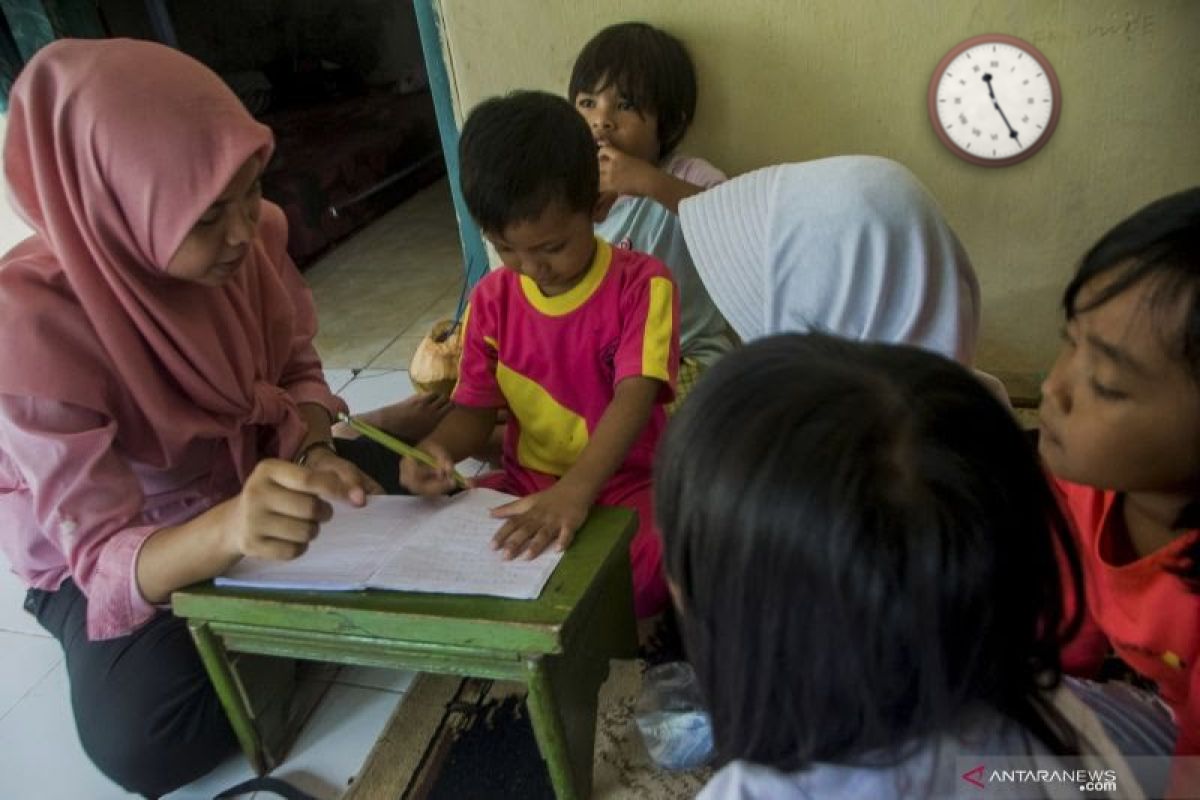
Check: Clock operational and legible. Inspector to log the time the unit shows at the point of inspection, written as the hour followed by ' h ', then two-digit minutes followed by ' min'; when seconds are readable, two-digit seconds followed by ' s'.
11 h 25 min
